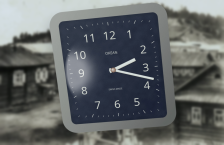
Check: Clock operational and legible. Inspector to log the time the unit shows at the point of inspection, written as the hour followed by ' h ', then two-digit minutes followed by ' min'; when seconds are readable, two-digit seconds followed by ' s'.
2 h 18 min
